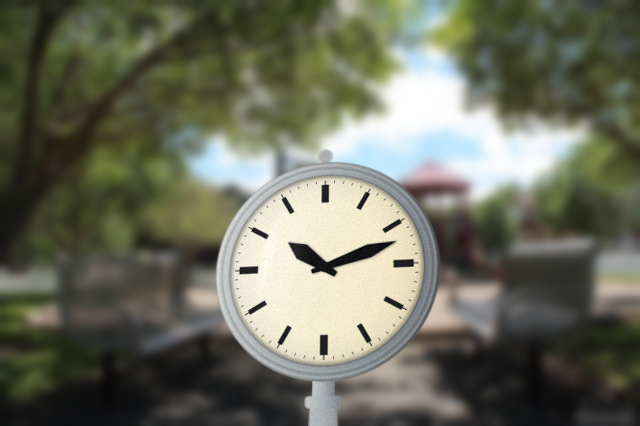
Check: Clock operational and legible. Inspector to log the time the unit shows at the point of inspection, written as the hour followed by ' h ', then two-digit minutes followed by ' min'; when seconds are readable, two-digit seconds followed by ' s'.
10 h 12 min
